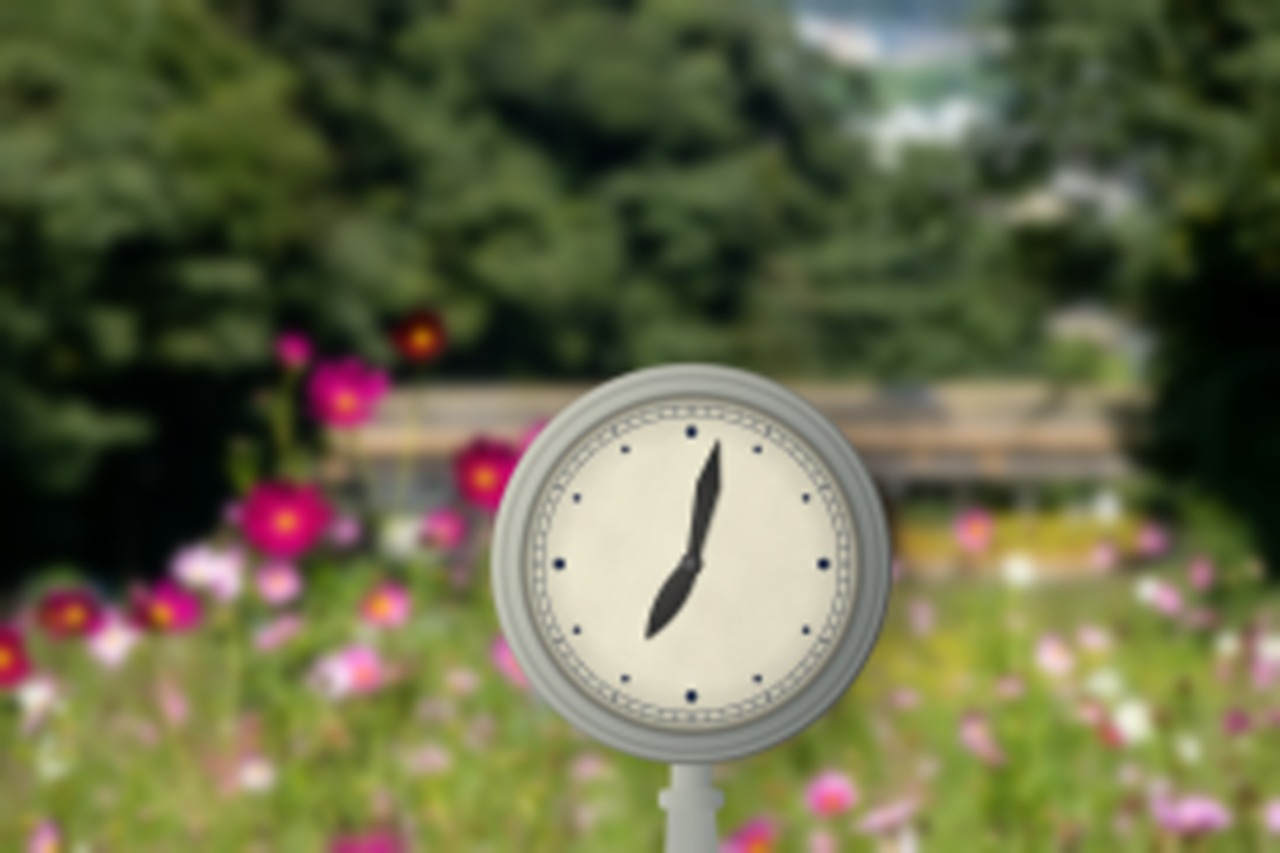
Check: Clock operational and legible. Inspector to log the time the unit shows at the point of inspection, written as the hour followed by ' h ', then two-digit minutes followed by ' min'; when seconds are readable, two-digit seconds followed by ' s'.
7 h 02 min
